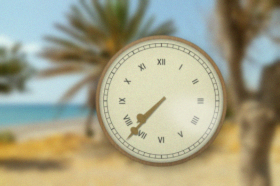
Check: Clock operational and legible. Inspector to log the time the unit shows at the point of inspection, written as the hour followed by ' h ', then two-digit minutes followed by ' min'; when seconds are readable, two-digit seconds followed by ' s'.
7 h 37 min
